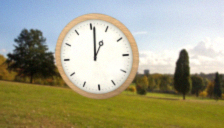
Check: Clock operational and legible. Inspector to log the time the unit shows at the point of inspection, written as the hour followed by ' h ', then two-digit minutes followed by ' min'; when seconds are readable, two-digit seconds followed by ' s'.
1 h 01 min
